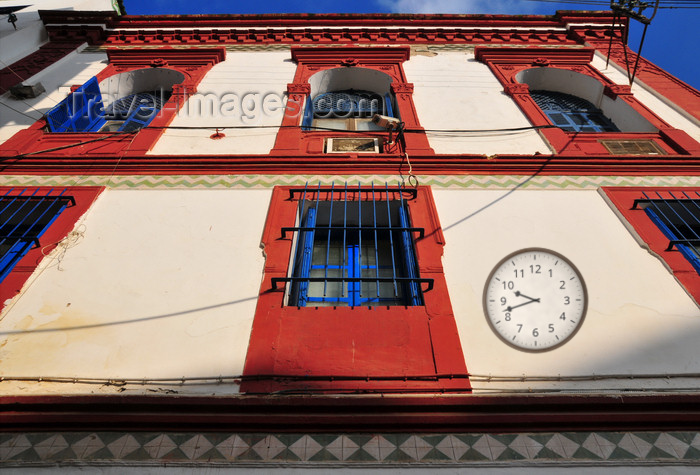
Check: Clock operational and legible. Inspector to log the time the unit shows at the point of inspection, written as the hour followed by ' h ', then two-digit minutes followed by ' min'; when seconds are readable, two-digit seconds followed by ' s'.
9 h 42 min
